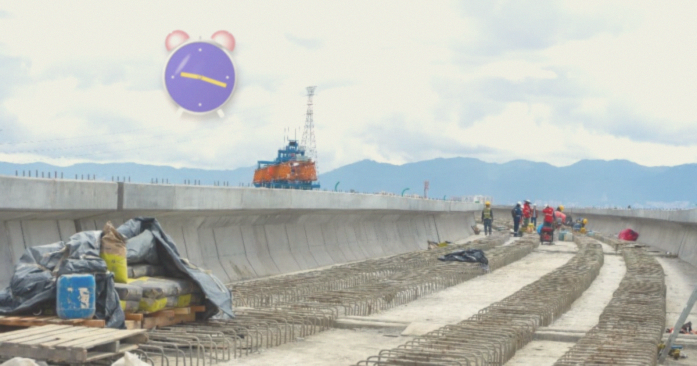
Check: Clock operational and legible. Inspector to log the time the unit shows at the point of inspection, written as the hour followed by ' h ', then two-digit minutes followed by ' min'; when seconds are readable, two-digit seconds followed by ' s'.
9 h 18 min
